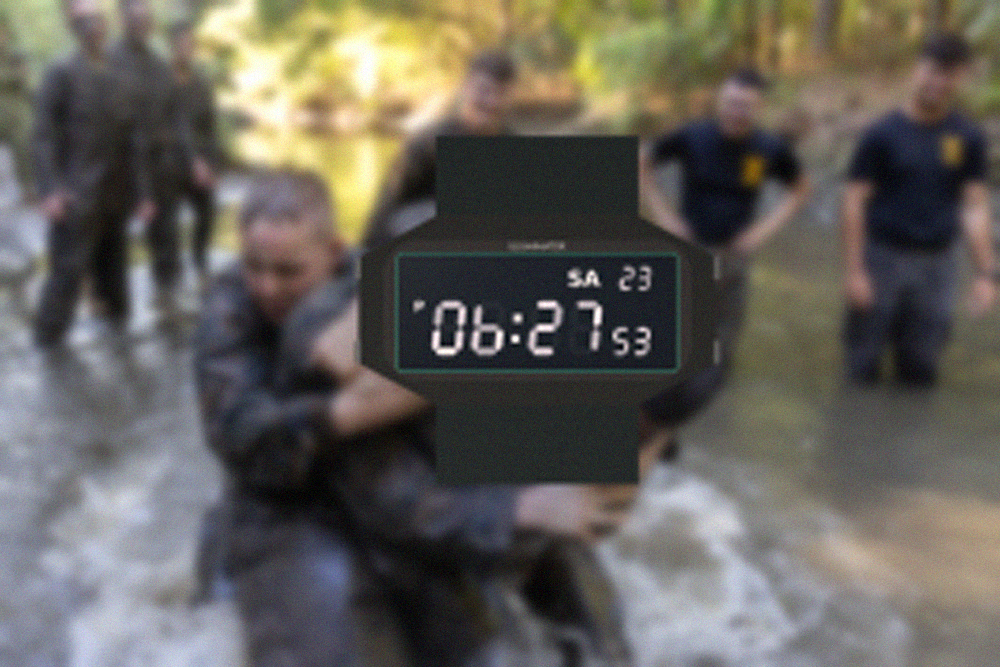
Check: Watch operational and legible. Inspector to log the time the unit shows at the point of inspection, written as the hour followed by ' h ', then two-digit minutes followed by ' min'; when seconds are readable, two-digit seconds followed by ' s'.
6 h 27 min 53 s
